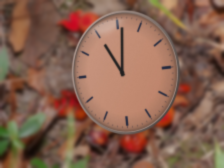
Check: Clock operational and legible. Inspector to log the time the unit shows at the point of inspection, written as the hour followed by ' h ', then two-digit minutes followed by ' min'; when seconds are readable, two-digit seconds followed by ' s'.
11 h 01 min
